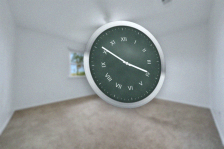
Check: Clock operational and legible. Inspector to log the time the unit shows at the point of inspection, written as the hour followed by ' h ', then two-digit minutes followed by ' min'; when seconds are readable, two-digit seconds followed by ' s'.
3 h 51 min
